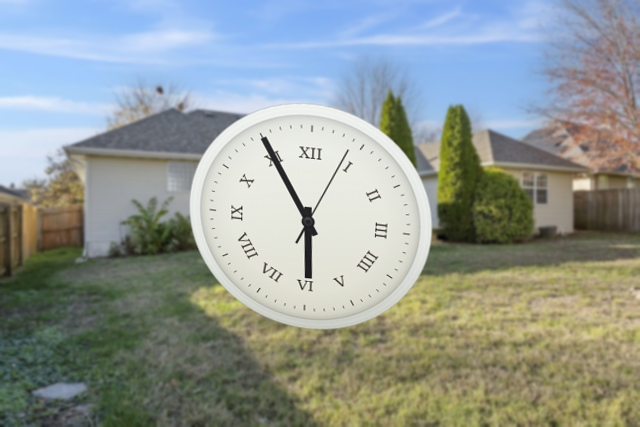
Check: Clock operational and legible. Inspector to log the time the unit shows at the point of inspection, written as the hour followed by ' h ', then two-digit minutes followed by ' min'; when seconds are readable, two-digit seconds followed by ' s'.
5 h 55 min 04 s
